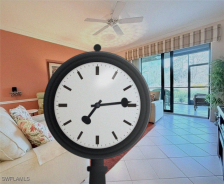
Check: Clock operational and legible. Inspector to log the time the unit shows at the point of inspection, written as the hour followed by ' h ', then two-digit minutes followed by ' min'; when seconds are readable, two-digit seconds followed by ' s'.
7 h 14 min
